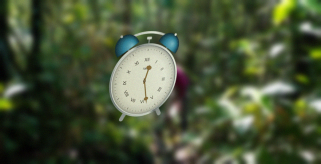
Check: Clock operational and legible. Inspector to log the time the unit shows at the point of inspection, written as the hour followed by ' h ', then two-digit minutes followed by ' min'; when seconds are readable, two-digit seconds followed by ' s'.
12 h 28 min
